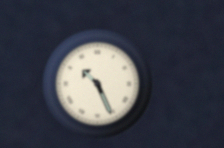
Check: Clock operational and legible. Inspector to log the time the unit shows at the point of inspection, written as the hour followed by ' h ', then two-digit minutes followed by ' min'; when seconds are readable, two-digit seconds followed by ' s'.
10 h 26 min
